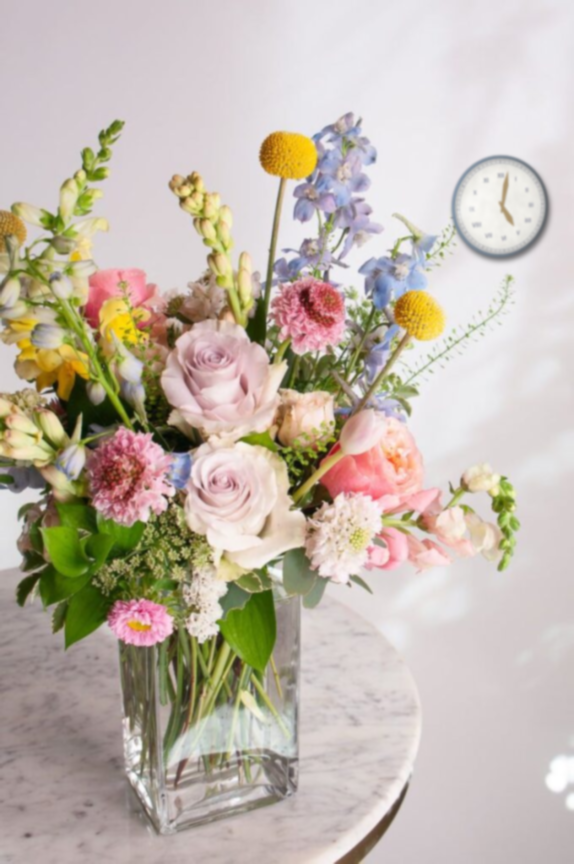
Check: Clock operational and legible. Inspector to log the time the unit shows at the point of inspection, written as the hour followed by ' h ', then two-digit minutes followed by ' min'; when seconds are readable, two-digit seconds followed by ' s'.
5 h 02 min
